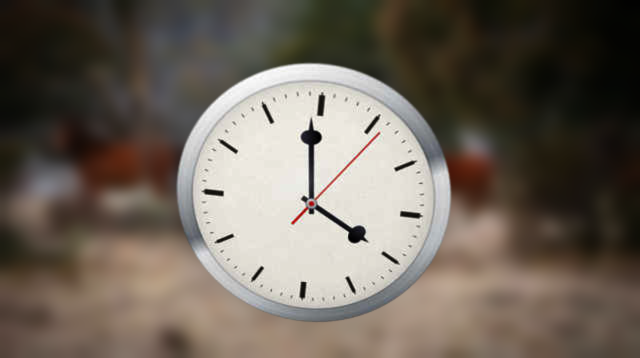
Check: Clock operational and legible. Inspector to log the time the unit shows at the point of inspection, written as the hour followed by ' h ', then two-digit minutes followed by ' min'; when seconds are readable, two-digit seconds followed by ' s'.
3 h 59 min 06 s
